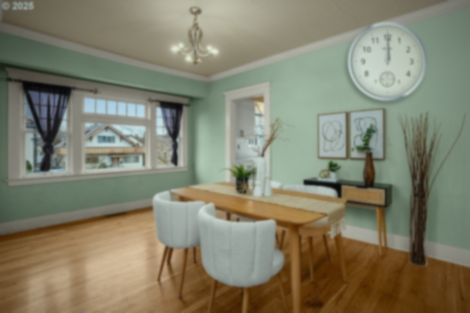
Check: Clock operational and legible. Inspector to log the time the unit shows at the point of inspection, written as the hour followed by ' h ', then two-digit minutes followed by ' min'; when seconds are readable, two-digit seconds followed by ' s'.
12 h 00 min
